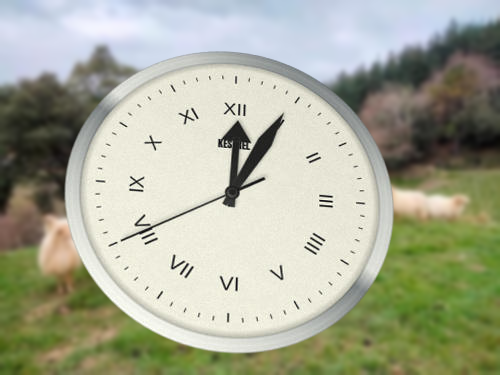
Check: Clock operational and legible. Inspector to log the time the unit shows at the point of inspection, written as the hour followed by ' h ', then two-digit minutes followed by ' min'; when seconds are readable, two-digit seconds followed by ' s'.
12 h 04 min 40 s
